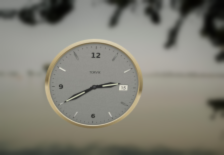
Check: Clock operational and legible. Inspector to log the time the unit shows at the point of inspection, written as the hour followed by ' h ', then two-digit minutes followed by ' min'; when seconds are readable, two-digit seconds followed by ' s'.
2 h 40 min
